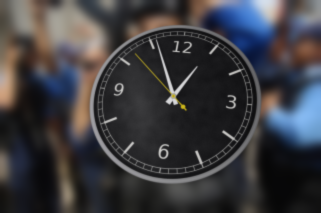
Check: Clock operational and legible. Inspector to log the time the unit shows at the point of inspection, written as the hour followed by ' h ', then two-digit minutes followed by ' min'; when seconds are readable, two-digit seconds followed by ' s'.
12 h 55 min 52 s
